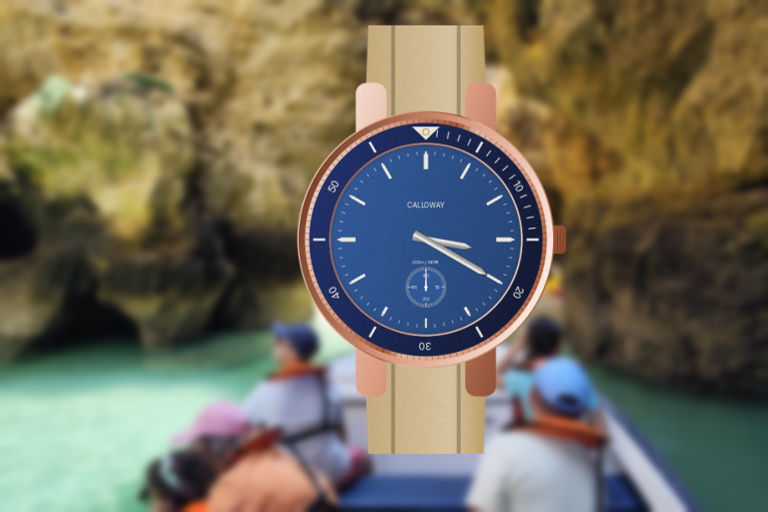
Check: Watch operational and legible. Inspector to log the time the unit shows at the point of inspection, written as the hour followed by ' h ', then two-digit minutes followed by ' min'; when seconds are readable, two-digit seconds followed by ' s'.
3 h 20 min
